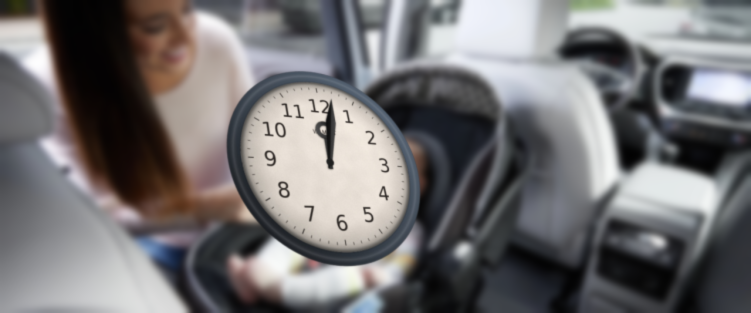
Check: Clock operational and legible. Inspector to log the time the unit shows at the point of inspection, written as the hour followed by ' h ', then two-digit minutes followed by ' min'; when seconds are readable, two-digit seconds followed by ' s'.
12 h 02 min
